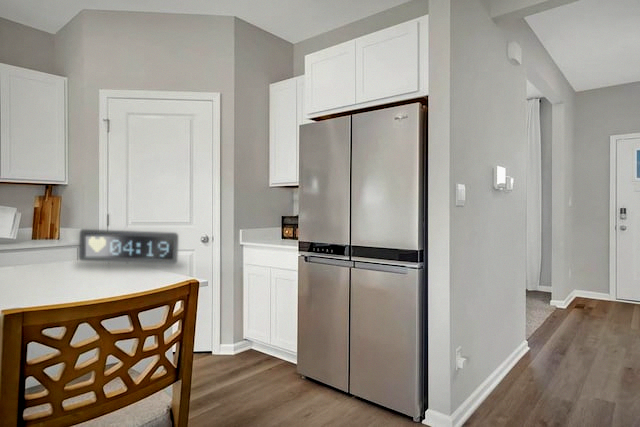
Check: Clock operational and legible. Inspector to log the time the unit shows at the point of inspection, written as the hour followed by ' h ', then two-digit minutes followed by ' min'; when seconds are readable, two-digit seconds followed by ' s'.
4 h 19 min
